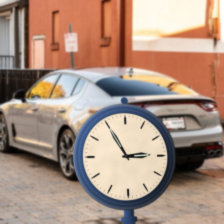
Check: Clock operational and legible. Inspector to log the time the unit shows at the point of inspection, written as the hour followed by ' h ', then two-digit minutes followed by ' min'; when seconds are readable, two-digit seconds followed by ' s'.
2 h 55 min
